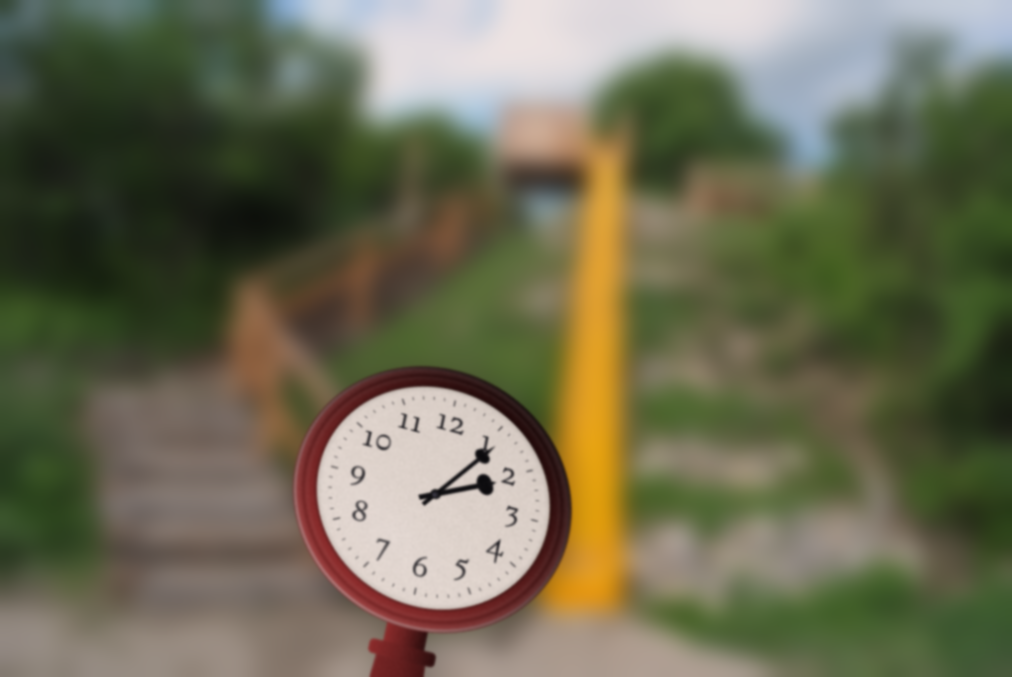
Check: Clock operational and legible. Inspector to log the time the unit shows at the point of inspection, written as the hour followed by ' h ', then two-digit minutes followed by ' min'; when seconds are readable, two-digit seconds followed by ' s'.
2 h 06 min
